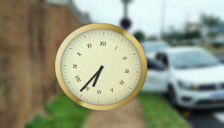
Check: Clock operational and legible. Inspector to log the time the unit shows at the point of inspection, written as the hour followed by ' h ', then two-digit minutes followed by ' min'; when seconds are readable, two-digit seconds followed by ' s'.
6 h 36 min
